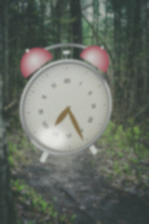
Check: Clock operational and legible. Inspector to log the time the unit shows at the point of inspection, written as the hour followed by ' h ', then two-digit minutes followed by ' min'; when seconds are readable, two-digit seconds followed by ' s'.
7 h 26 min
